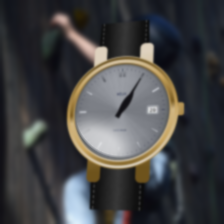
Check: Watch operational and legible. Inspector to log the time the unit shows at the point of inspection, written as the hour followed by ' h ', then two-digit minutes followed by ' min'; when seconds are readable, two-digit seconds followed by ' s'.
1 h 05 min
